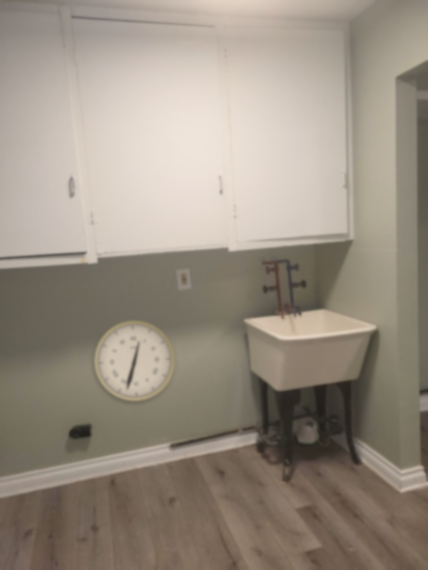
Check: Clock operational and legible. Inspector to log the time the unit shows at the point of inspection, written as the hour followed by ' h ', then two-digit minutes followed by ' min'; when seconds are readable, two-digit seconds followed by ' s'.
12 h 33 min
